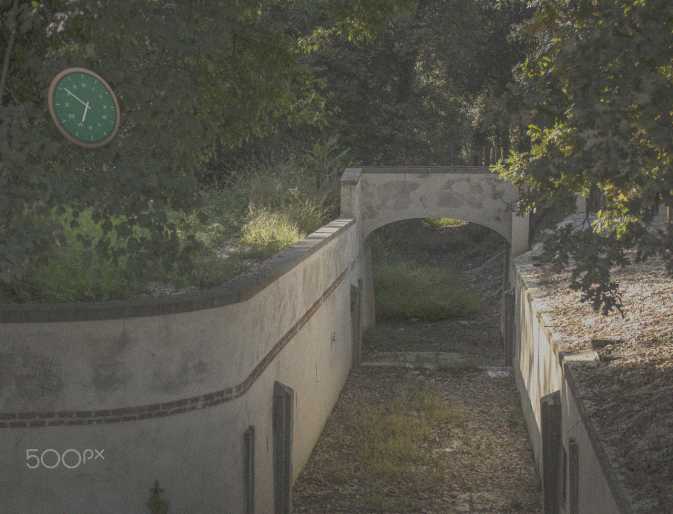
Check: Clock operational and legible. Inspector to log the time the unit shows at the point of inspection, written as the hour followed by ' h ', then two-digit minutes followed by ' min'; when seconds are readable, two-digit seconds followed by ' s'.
6 h 51 min
